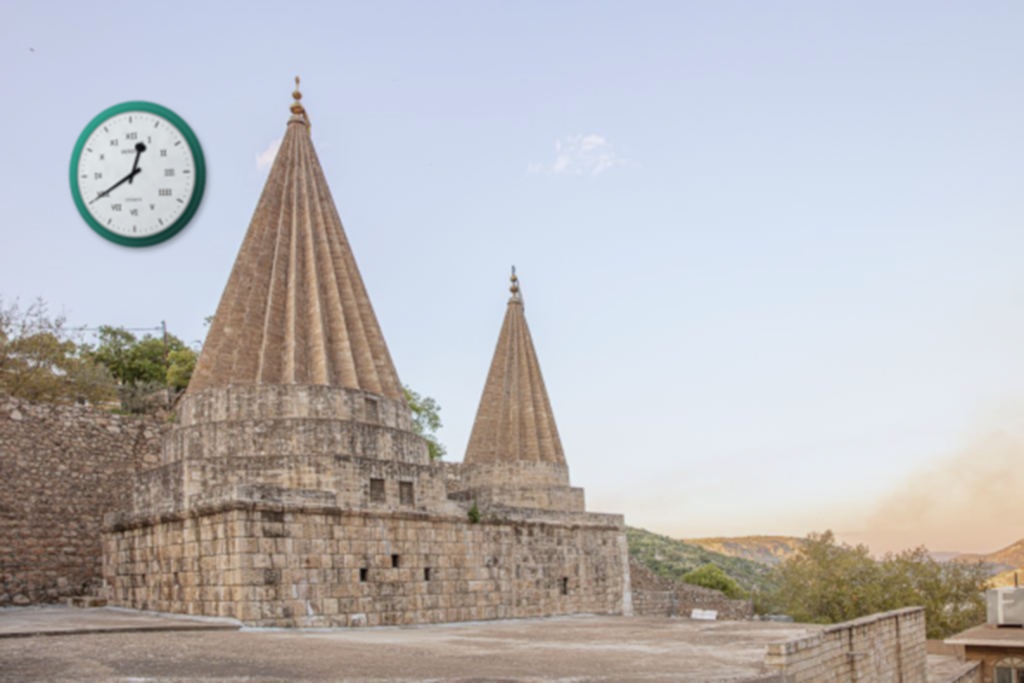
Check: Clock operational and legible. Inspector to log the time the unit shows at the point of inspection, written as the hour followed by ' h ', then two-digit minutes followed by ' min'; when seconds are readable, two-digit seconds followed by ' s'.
12 h 40 min
